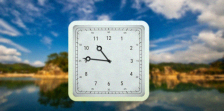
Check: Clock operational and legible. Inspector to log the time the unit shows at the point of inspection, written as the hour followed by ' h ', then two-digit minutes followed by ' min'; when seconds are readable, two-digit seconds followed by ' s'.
10 h 46 min
